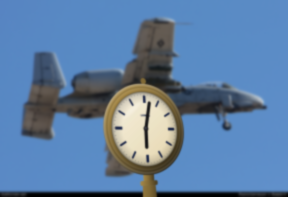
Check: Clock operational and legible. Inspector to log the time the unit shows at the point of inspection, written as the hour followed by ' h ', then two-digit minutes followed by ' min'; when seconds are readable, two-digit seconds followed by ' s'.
6 h 02 min
